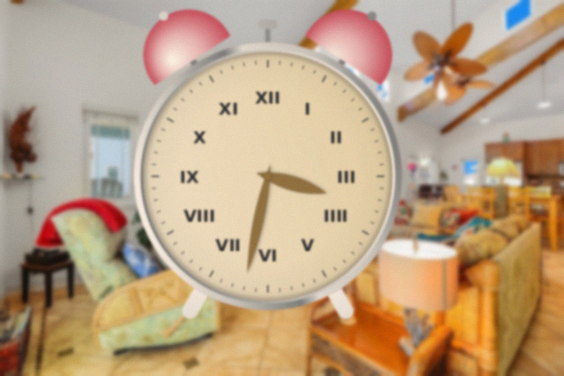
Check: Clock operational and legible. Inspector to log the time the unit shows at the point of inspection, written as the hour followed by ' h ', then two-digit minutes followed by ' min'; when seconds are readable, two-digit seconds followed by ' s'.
3 h 32 min
